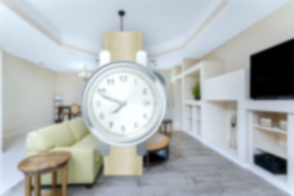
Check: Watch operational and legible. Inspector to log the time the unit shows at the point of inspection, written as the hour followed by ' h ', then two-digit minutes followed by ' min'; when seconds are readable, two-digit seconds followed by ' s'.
7 h 49 min
